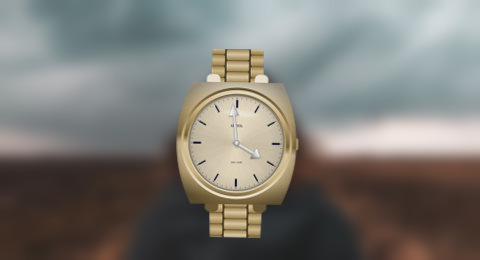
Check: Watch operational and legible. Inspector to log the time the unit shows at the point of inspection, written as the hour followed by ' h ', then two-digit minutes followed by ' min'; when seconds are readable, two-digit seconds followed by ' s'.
3 h 59 min
